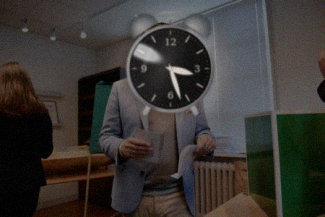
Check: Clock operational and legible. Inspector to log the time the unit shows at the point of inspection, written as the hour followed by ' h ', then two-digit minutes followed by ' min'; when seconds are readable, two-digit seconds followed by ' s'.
3 h 27 min
